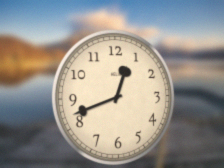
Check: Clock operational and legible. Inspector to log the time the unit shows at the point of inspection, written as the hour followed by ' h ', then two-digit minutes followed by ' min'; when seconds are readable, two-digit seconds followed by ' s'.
12 h 42 min
